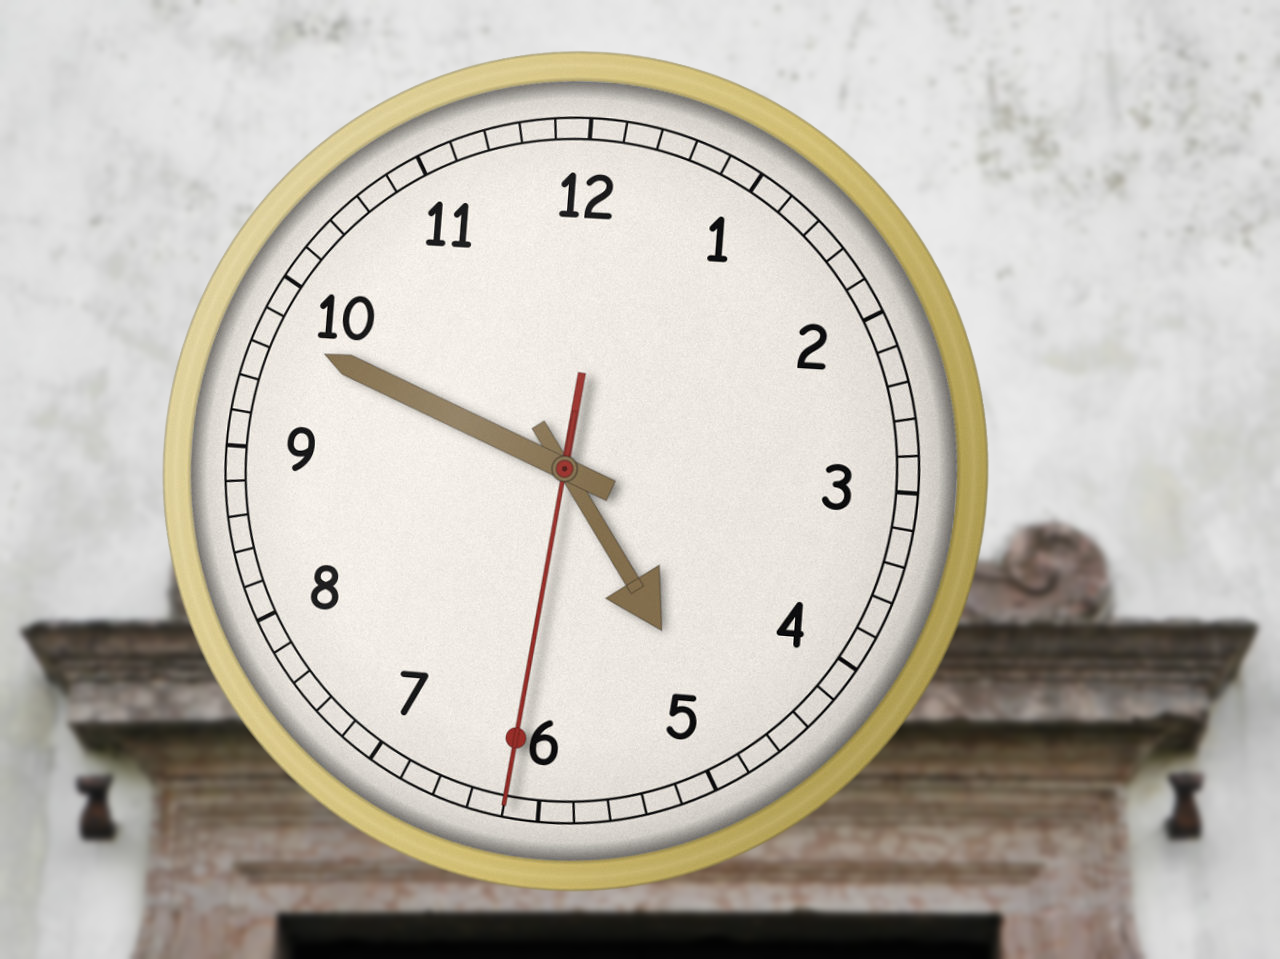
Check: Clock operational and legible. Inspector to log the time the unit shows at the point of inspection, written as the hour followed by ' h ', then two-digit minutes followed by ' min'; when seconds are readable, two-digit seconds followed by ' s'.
4 h 48 min 31 s
